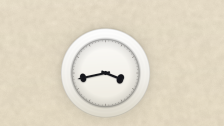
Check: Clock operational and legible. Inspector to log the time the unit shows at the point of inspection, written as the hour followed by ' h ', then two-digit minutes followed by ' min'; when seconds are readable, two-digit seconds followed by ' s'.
3 h 43 min
